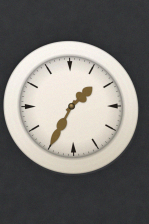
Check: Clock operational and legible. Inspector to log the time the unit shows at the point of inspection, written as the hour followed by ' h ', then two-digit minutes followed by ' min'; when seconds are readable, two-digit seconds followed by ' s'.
1 h 35 min
